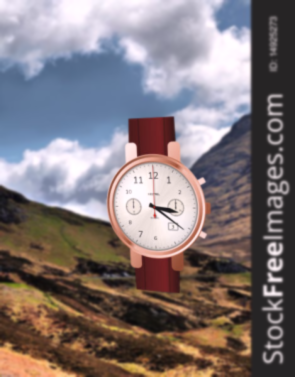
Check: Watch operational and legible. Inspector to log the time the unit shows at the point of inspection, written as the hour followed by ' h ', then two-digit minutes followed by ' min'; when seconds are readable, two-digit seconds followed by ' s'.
3 h 21 min
